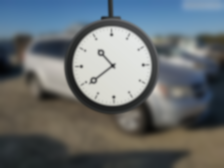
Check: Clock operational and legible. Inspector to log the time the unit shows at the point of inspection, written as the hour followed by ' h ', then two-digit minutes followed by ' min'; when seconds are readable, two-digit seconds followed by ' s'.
10 h 39 min
